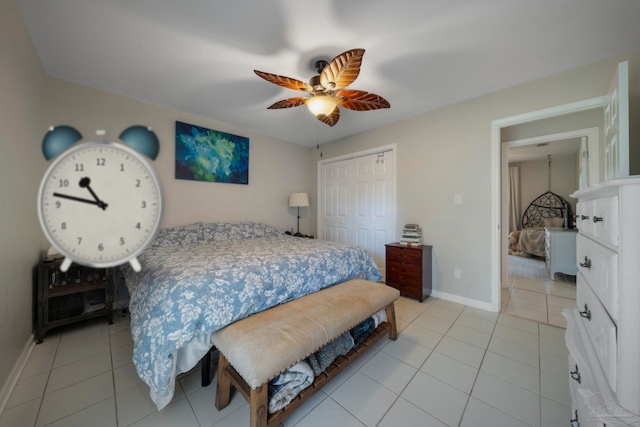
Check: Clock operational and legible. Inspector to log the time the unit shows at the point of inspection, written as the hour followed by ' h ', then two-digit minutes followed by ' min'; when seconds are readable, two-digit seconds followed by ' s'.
10 h 47 min
